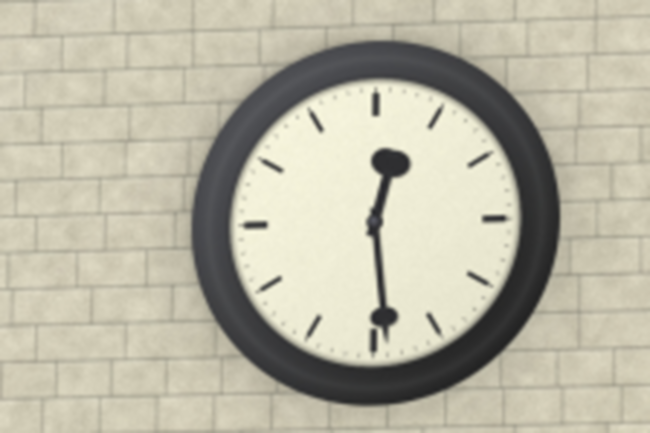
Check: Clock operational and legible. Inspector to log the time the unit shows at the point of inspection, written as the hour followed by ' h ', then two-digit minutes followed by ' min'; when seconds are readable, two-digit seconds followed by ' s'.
12 h 29 min
